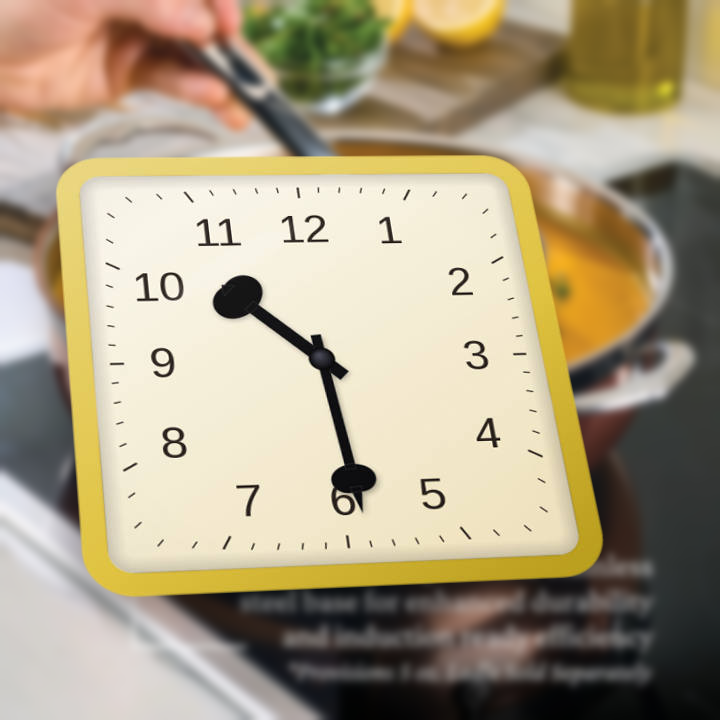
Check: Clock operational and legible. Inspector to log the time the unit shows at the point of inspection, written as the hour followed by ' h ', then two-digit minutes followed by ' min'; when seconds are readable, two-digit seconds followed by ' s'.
10 h 29 min
